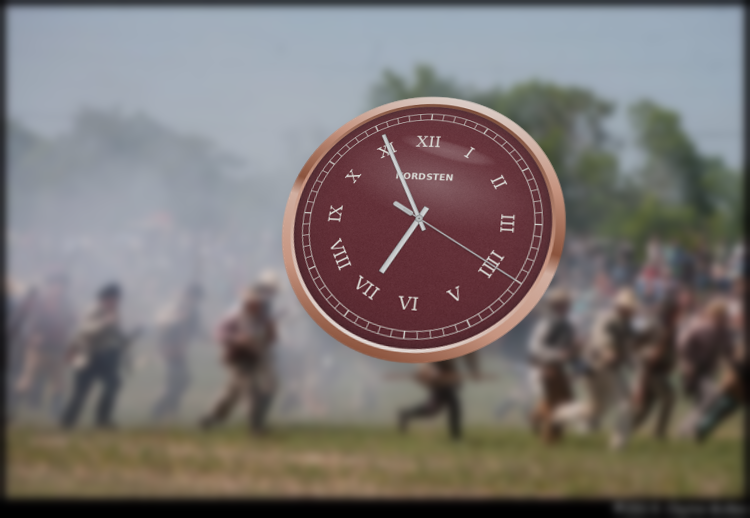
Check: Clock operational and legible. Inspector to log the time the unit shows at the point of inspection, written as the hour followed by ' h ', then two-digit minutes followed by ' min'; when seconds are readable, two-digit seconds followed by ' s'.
6 h 55 min 20 s
